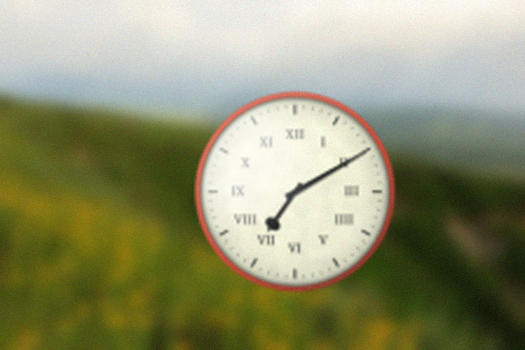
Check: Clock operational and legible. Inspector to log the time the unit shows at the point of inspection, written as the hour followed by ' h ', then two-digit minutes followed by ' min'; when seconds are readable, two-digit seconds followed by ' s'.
7 h 10 min
